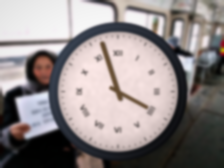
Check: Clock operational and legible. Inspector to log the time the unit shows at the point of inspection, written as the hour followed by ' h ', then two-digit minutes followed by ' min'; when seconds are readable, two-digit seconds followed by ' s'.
3 h 57 min
